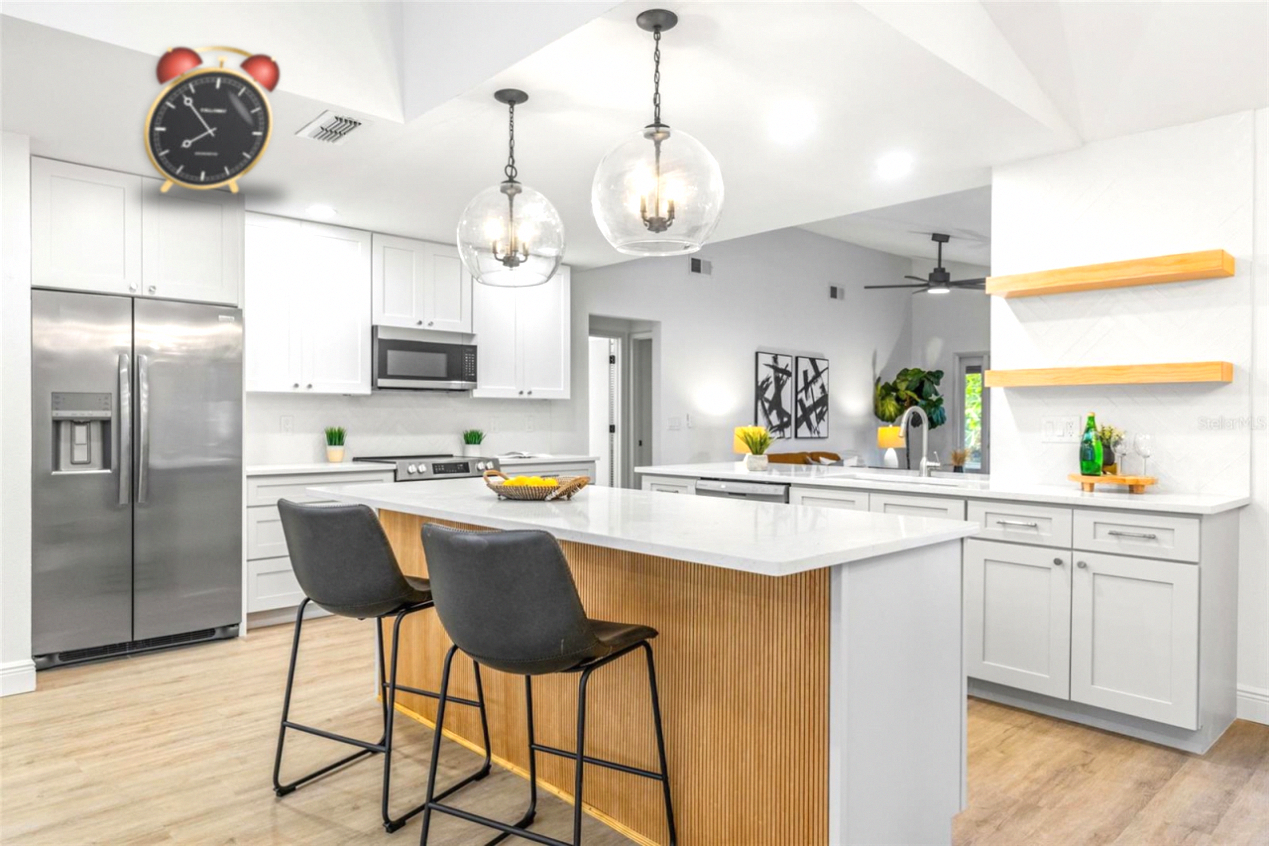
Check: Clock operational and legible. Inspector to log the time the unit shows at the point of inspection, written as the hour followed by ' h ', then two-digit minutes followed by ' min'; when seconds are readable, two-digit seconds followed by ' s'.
7 h 53 min
